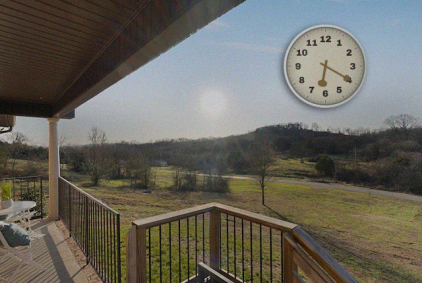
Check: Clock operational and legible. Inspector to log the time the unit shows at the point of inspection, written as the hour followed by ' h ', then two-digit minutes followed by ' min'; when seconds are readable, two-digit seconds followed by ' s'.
6 h 20 min
